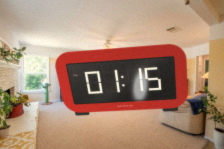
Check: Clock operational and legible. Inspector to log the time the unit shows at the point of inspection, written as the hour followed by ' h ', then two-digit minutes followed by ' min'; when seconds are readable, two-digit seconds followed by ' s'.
1 h 15 min
